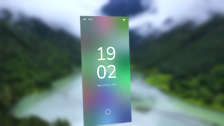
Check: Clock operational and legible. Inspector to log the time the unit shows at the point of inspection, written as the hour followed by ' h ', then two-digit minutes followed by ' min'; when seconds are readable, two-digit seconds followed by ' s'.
19 h 02 min
